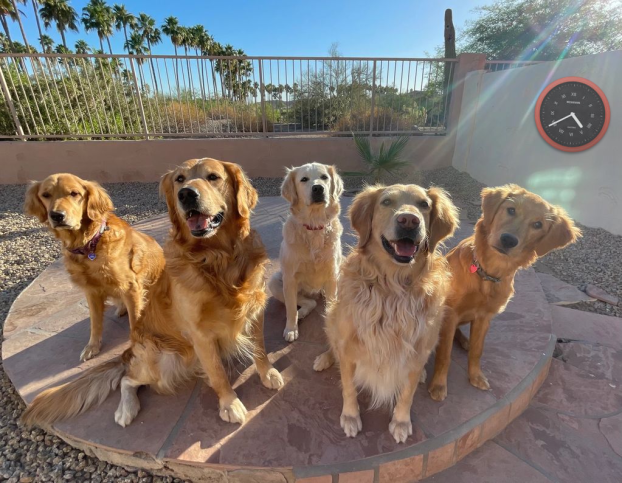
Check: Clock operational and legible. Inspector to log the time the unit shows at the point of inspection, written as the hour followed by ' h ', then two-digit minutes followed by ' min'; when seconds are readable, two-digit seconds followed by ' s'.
4 h 40 min
